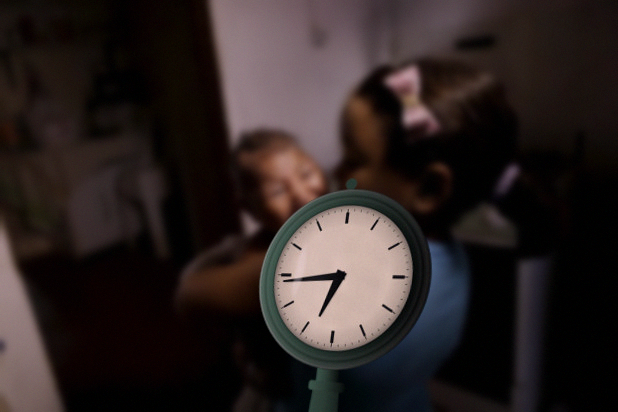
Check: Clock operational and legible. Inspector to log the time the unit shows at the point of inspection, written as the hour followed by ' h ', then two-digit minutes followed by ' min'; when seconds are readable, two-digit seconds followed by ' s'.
6 h 44 min
